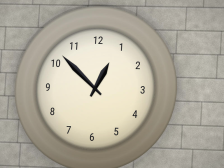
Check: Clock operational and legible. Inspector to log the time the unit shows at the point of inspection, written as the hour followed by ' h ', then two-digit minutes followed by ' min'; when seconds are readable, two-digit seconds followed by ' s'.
12 h 52 min
